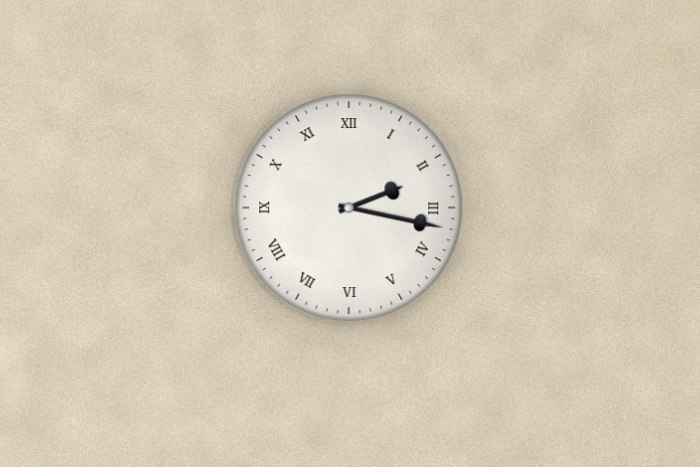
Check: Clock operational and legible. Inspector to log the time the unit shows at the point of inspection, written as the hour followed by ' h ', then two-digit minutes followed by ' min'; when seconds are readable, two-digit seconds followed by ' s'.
2 h 17 min
